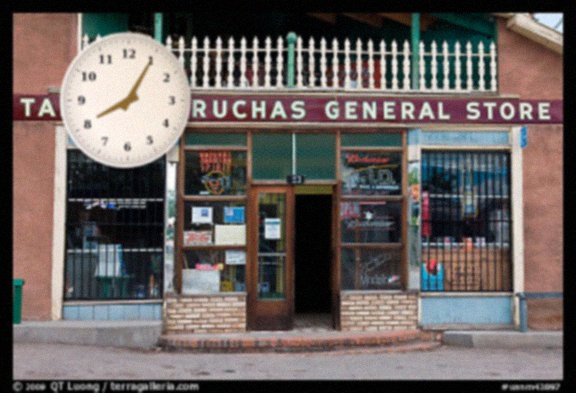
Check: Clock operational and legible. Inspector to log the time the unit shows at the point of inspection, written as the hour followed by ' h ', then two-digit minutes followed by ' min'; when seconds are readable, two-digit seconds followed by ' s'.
8 h 05 min
